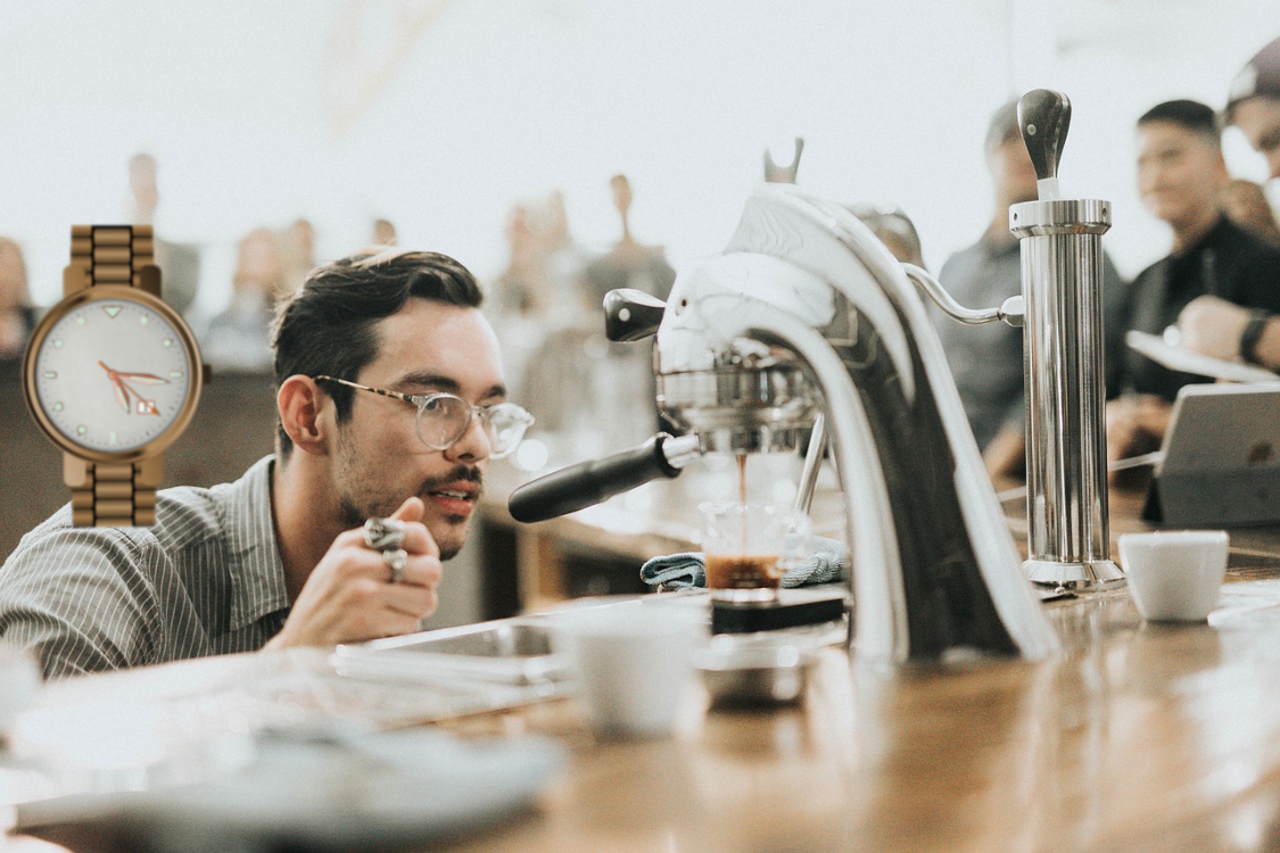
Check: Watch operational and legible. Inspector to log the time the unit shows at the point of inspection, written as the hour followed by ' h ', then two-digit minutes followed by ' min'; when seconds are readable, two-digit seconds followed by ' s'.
5 h 16 min 22 s
